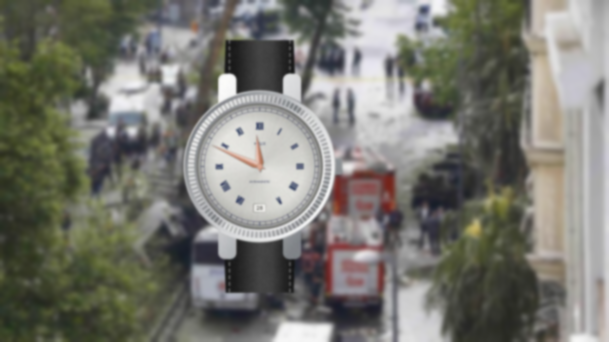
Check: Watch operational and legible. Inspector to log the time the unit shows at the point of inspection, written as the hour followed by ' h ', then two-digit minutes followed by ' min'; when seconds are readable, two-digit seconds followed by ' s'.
11 h 49 min
